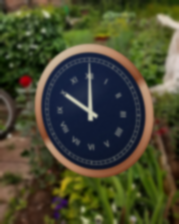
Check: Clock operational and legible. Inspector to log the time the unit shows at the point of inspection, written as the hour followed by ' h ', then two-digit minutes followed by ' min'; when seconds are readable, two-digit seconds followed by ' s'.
10 h 00 min
